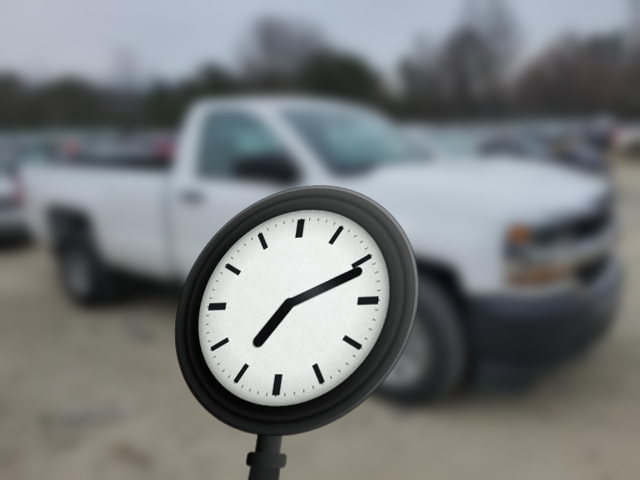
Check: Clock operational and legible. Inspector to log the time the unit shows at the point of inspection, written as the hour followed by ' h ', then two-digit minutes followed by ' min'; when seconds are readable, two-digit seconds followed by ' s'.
7 h 11 min
